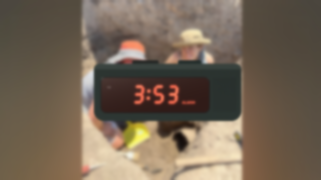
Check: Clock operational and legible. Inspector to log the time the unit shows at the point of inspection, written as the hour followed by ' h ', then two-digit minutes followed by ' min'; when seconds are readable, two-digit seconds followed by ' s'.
3 h 53 min
